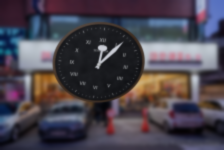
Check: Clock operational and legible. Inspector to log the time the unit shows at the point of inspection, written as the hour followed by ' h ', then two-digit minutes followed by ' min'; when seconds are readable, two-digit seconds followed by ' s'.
12 h 06 min
